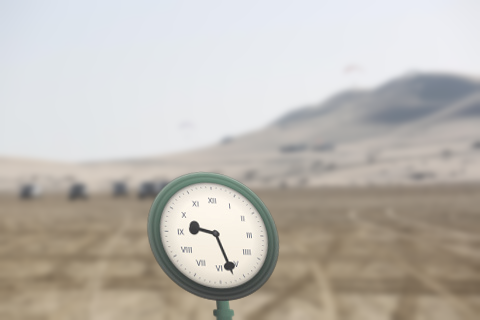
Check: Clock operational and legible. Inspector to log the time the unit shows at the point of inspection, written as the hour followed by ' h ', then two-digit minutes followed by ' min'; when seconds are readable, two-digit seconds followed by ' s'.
9 h 27 min
